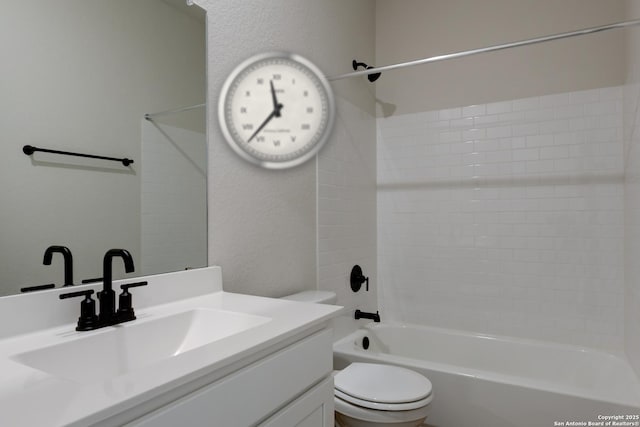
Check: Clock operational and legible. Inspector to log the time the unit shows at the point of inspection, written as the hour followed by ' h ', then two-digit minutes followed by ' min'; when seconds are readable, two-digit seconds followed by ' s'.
11 h 37 min
